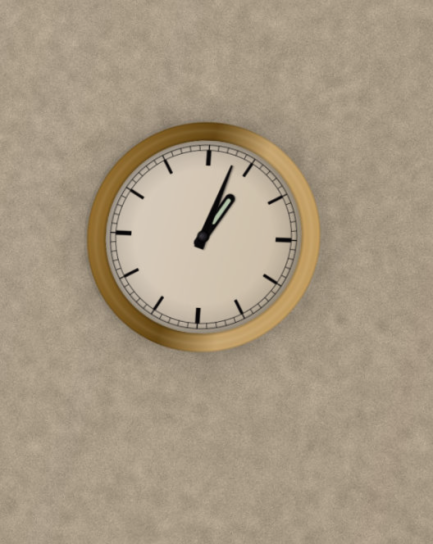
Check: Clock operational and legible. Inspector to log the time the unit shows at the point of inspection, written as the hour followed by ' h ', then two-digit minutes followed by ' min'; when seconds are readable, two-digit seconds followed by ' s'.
1 h 03 min
